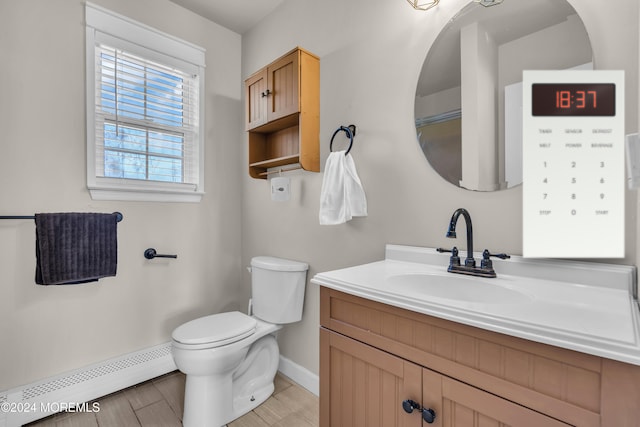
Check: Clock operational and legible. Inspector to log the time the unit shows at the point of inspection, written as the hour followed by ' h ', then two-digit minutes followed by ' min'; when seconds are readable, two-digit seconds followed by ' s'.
18 h 37 min
